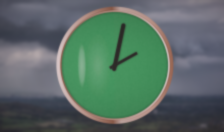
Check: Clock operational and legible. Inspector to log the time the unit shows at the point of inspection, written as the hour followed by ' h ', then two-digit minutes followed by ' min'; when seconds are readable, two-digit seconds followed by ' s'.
2 h 02 min
